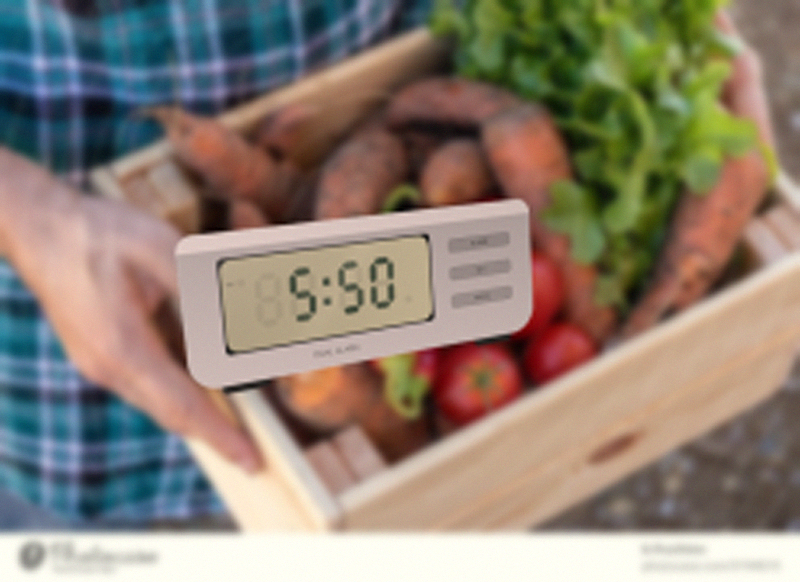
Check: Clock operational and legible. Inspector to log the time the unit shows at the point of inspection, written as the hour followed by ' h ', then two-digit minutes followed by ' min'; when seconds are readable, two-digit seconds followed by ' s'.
5 h 50 min
